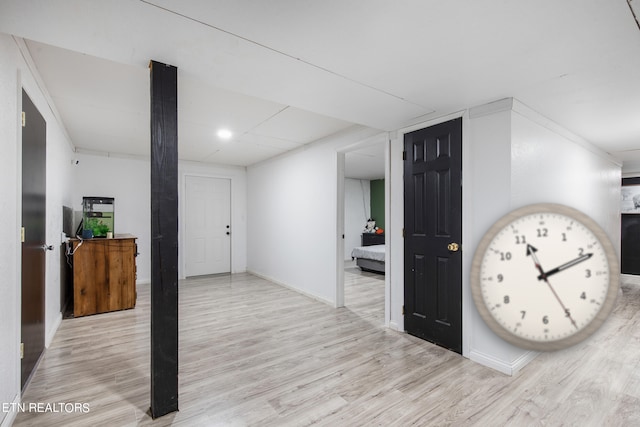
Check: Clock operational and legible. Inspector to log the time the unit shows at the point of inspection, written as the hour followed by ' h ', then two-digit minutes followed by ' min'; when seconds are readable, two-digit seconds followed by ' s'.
11 h 11 min 25 s
